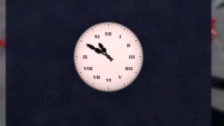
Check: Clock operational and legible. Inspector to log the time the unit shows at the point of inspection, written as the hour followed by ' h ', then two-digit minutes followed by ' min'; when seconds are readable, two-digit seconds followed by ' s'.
10 h 50 min
